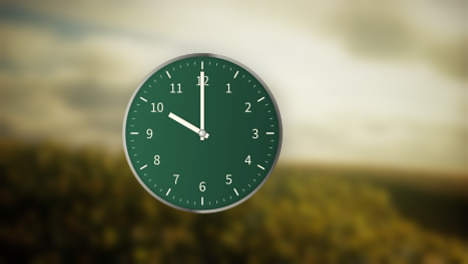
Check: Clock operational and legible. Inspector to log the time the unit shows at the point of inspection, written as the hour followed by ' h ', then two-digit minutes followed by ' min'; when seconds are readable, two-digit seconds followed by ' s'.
10 h 00 min
